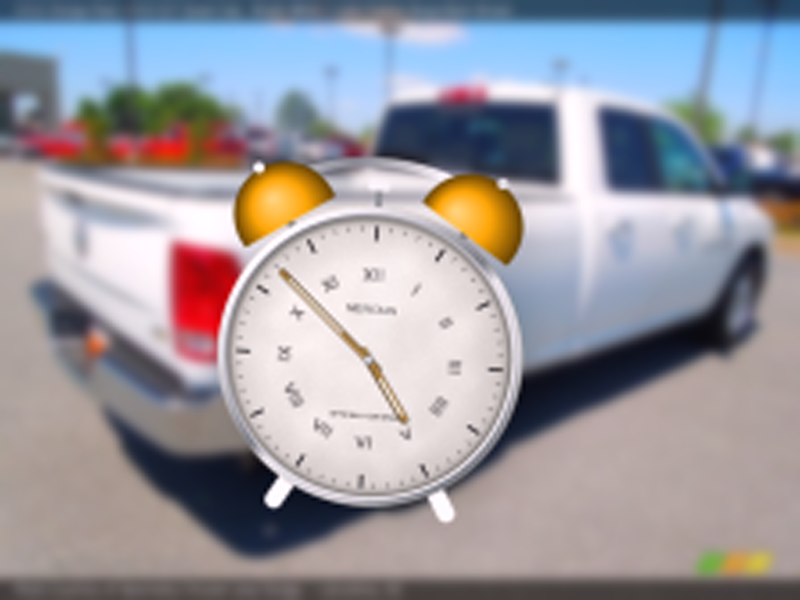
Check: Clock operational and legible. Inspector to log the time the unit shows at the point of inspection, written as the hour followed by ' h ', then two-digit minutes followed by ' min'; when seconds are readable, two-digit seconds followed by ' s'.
4 h 52 min
